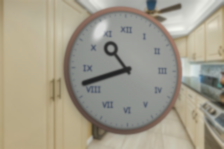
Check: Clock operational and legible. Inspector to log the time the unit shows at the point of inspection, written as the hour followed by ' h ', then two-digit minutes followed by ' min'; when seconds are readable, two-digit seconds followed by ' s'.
10 h 42 min
